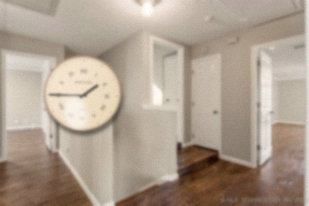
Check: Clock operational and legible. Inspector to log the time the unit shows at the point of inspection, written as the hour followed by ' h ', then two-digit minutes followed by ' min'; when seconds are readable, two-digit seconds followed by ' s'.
1 h 45 min
